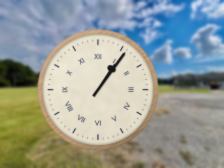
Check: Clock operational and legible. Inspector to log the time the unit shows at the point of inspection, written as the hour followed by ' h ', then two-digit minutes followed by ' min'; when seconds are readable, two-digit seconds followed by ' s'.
1 h 06 min
